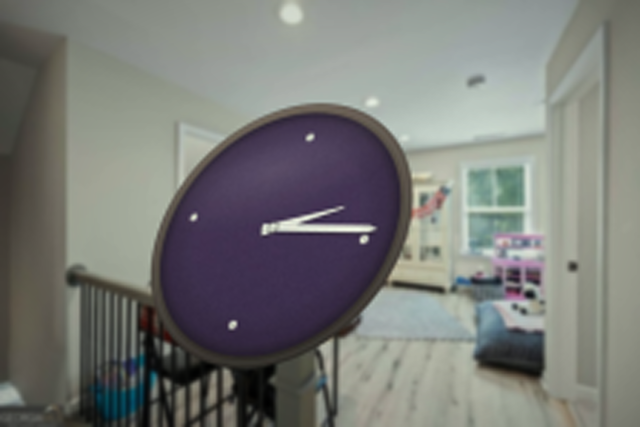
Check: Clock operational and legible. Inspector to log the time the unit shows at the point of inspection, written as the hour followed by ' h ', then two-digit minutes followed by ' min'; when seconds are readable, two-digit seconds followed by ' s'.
2 h 14 min
